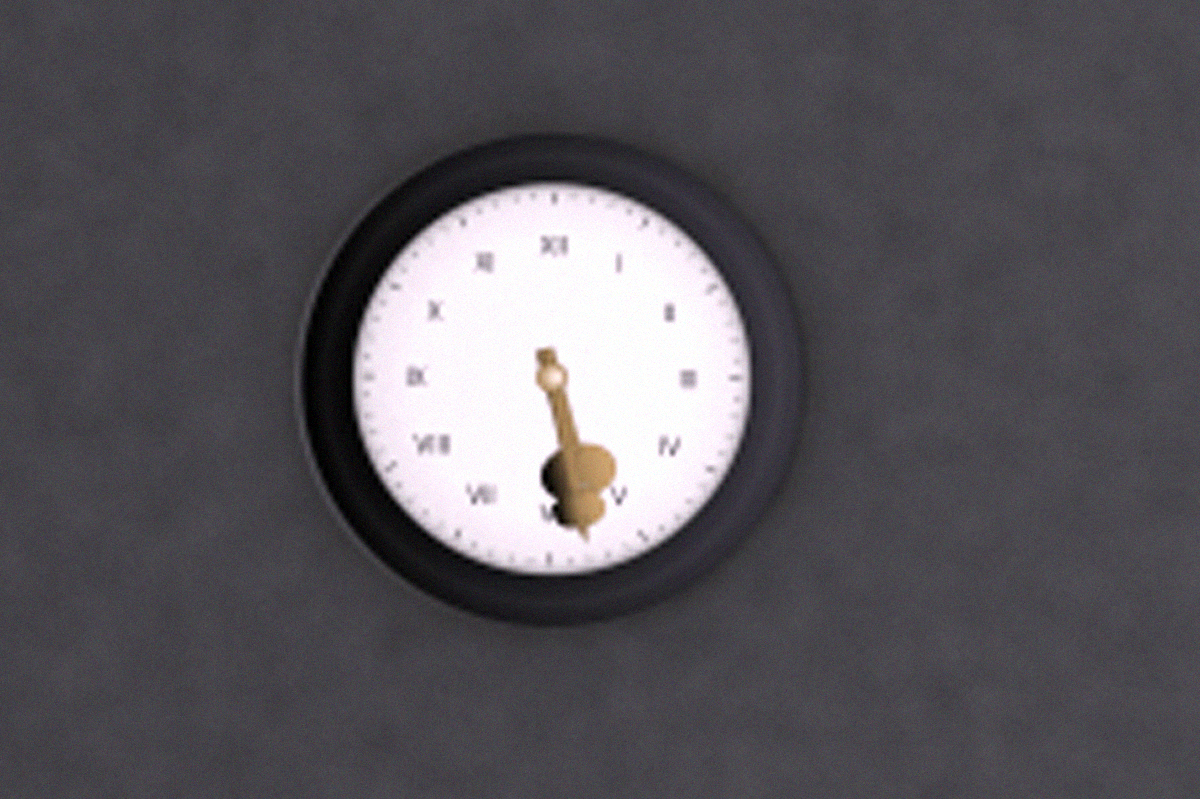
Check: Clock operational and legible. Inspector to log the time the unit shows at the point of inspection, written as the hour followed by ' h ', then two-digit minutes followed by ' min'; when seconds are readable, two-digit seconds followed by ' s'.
5 h 28 min
